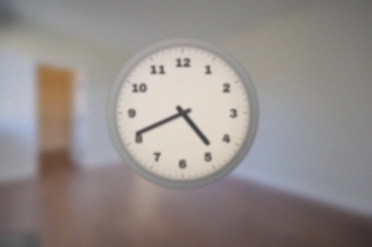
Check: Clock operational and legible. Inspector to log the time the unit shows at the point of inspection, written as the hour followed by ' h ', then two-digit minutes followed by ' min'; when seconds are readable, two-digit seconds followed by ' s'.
4 h 41 min
